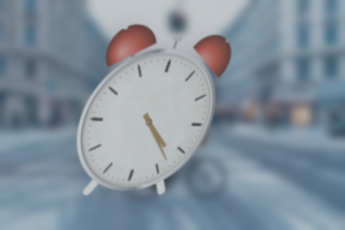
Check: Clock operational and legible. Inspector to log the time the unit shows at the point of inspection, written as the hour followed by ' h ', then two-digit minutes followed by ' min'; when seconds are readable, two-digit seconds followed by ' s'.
4 h 23 min
